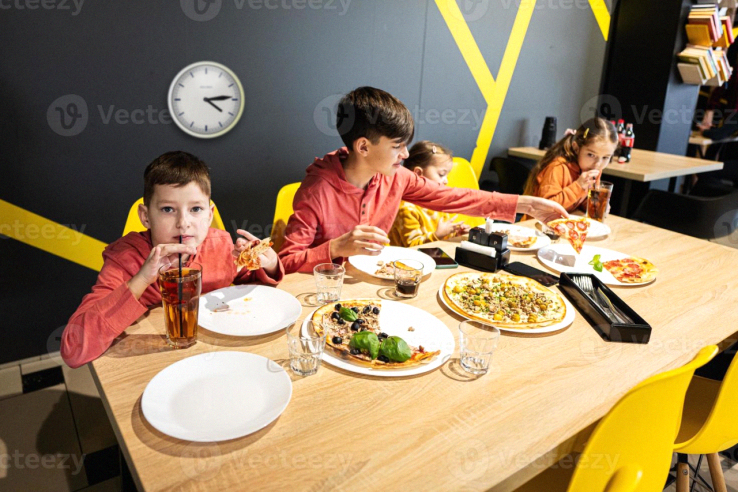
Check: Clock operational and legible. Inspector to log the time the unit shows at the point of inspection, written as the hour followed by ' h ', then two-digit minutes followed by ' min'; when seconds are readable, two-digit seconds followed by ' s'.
4 h 14 min
